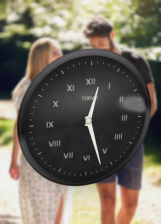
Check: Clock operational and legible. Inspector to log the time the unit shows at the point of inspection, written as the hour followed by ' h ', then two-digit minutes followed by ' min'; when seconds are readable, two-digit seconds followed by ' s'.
12 h 27 min
